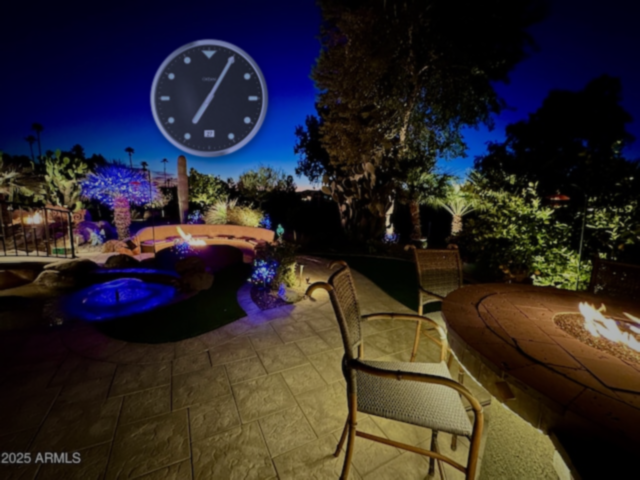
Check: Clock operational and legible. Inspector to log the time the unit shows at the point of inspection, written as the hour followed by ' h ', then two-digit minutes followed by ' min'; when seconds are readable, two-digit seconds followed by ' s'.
7 h 05 min
